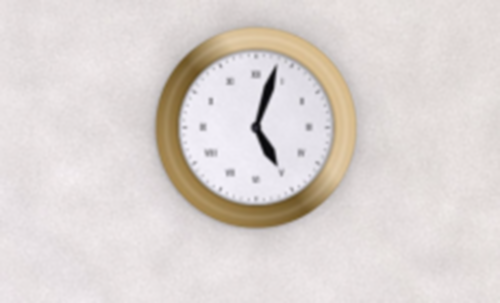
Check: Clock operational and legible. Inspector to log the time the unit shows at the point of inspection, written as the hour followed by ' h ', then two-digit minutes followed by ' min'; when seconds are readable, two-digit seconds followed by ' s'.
5 h 03 min
